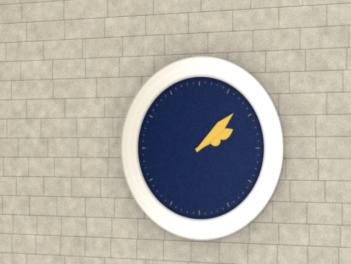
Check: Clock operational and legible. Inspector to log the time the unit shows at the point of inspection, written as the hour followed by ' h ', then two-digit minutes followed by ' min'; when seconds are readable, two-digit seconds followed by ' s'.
2 h 08 min
